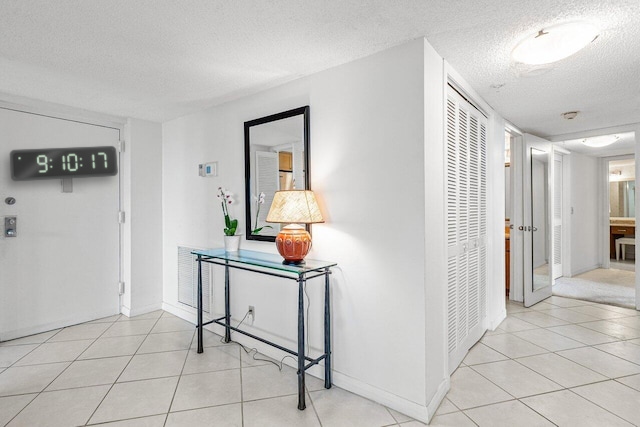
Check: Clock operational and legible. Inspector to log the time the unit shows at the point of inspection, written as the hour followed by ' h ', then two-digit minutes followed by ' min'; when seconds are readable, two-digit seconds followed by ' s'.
9 h 10 min 17 s
